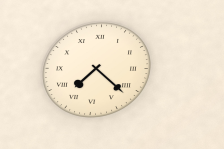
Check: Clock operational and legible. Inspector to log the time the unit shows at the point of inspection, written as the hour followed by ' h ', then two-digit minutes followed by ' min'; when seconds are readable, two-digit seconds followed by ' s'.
7 h 22 min
